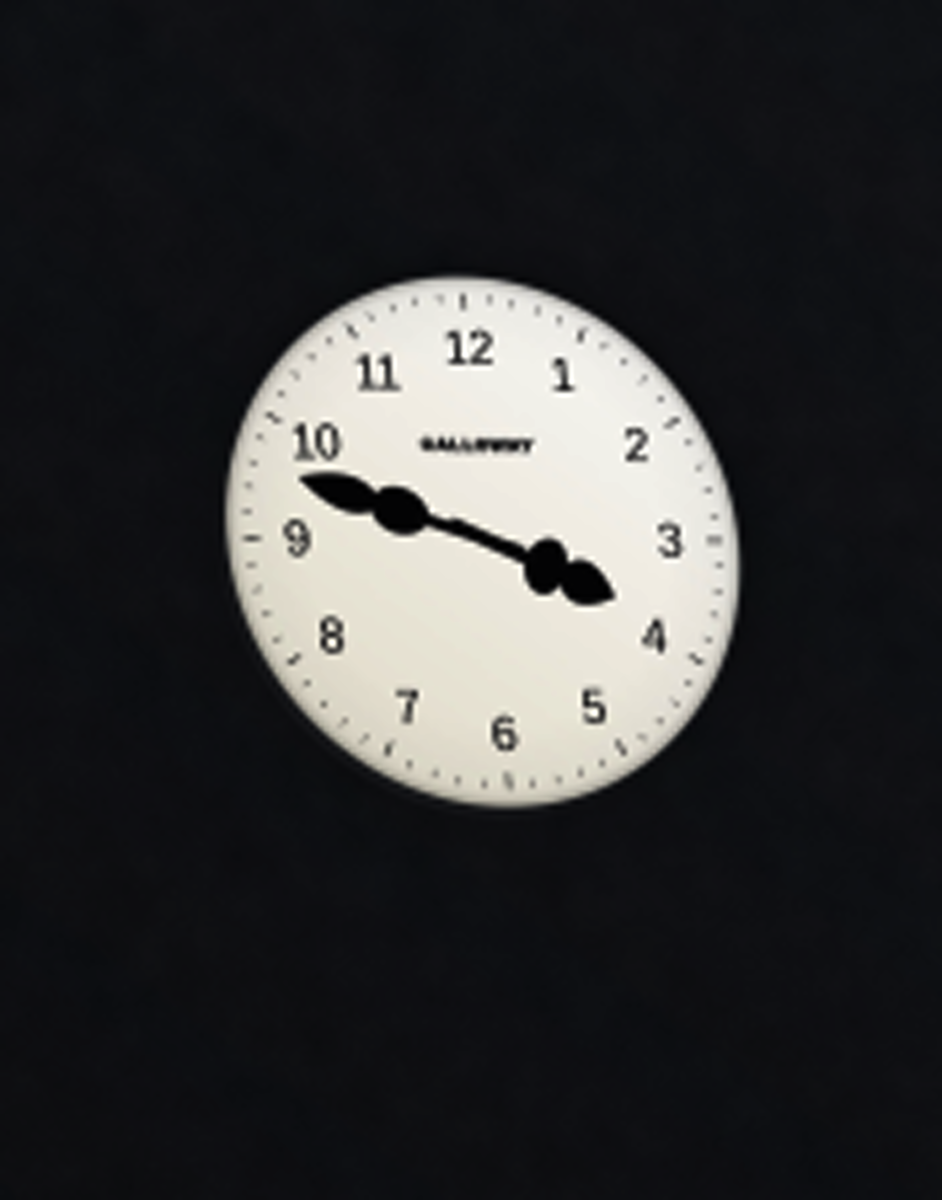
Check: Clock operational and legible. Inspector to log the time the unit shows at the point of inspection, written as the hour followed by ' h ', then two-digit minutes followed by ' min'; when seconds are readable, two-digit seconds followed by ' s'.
3 h 48 min
